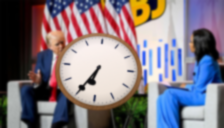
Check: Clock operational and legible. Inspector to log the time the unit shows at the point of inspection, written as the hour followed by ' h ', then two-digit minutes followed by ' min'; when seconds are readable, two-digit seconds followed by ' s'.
6 h 35 min
